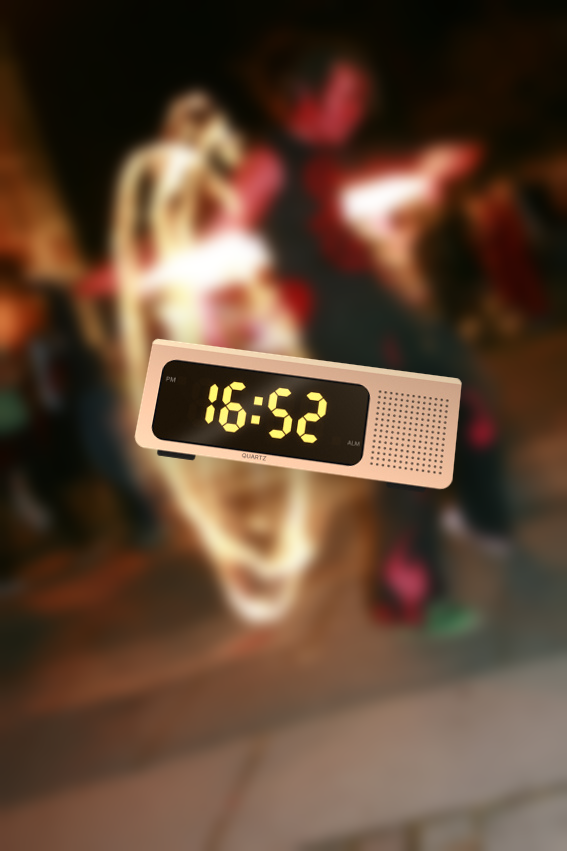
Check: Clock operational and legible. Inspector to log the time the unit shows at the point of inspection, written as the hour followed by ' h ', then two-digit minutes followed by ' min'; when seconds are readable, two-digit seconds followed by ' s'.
16 h 52 min
